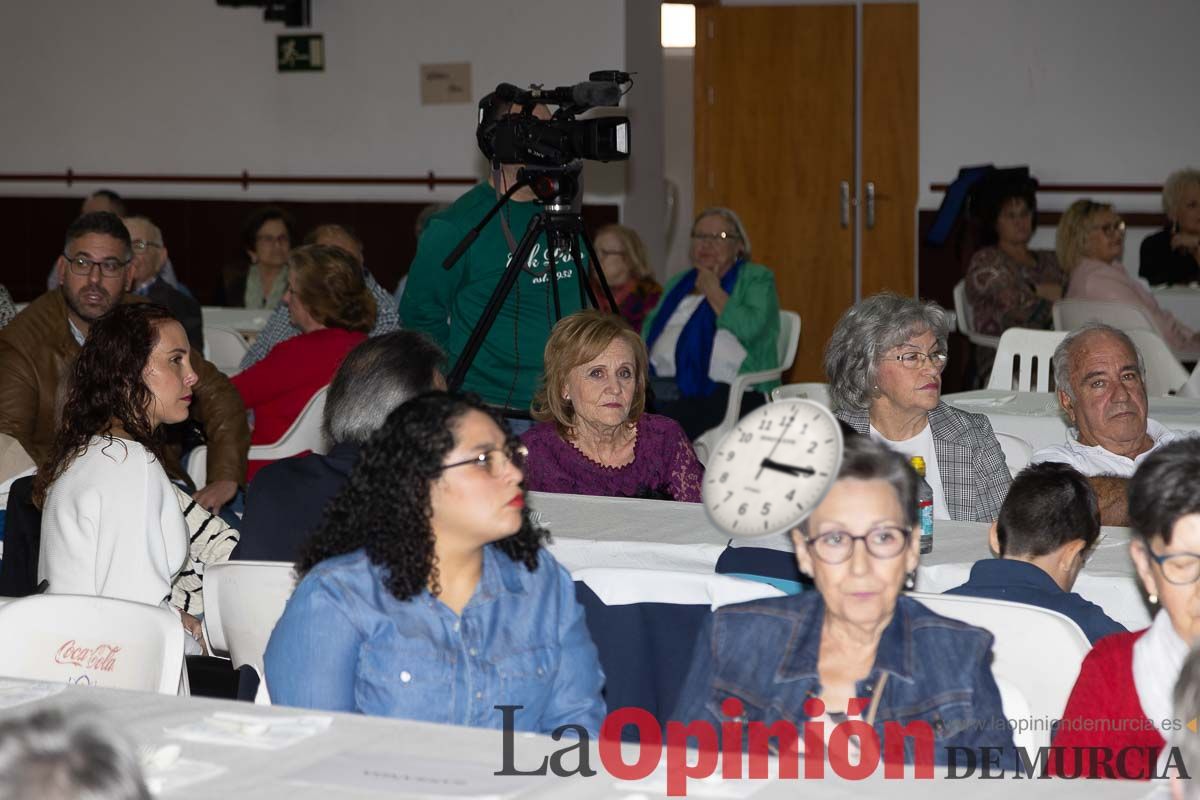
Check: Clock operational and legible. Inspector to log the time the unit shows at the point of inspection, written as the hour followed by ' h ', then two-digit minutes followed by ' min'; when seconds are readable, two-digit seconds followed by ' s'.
3 h 15 min 01 s
